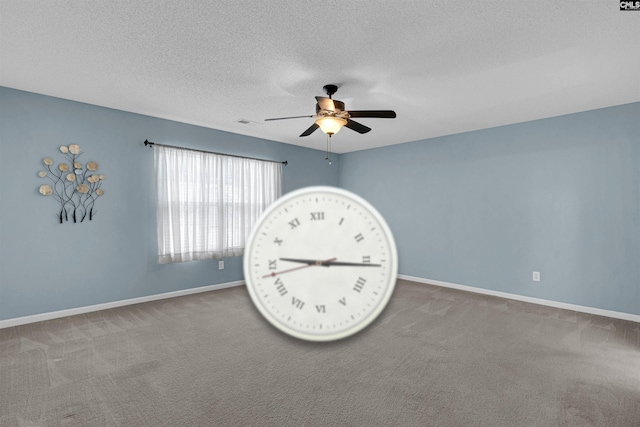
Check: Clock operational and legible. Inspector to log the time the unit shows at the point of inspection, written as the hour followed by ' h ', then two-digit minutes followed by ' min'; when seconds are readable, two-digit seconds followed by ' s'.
9 h 15 min 43 s
